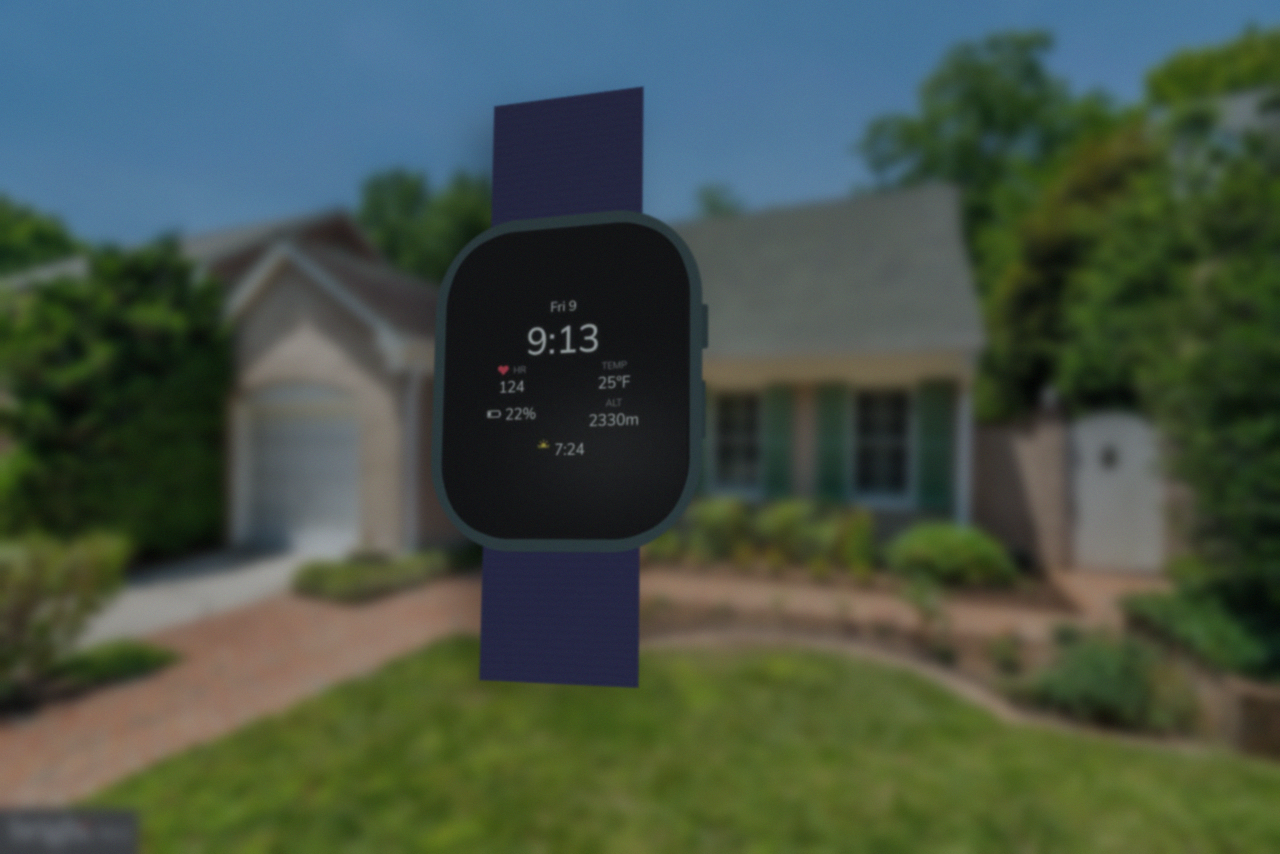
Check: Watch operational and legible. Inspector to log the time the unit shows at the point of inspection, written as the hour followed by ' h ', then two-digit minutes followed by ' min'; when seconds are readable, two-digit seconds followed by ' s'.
9 h 13 min
